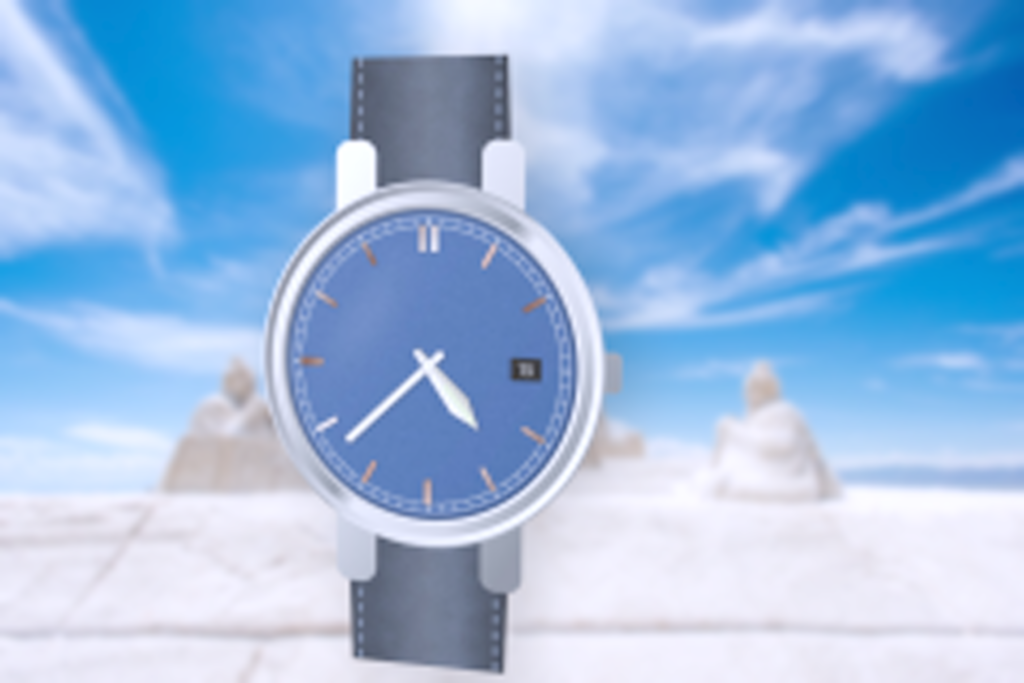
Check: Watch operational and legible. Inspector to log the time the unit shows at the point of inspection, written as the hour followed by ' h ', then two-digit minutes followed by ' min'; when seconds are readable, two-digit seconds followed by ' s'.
4 h 38 min
